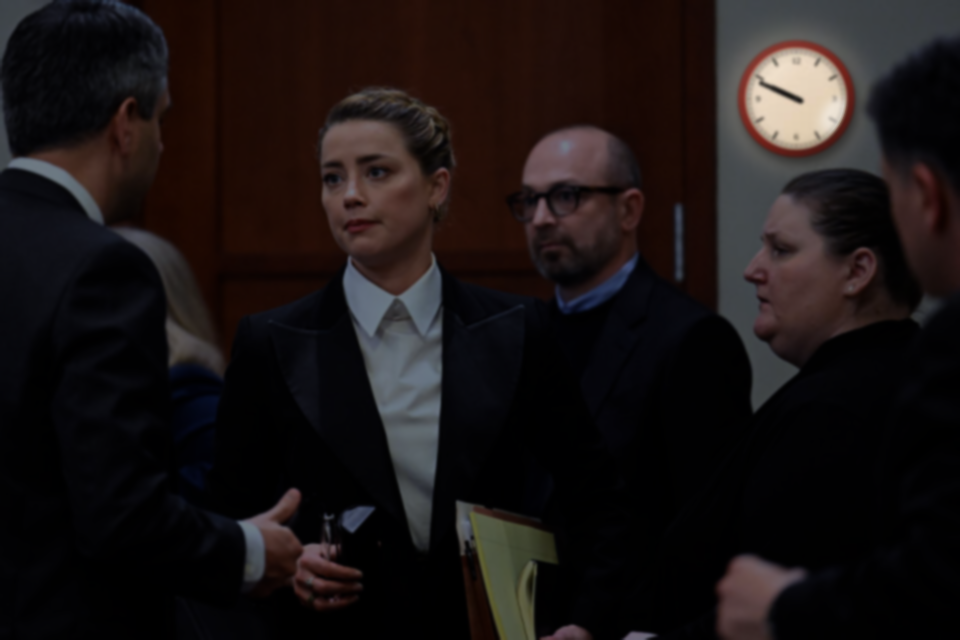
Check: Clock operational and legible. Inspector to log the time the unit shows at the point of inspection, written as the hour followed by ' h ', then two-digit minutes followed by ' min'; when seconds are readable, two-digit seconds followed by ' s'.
9 h 49 min
